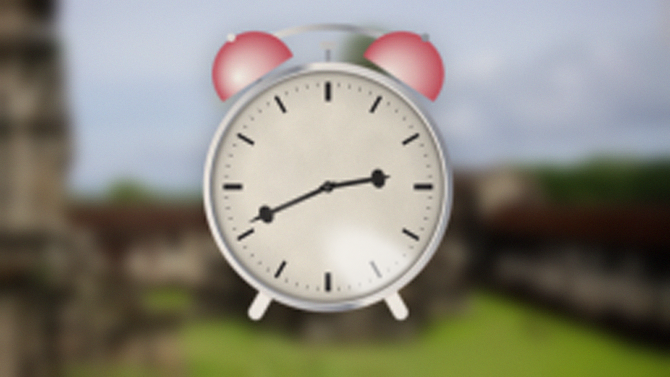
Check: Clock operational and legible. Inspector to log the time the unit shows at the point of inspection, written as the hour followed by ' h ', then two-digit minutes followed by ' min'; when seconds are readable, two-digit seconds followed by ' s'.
2 h 41 min
